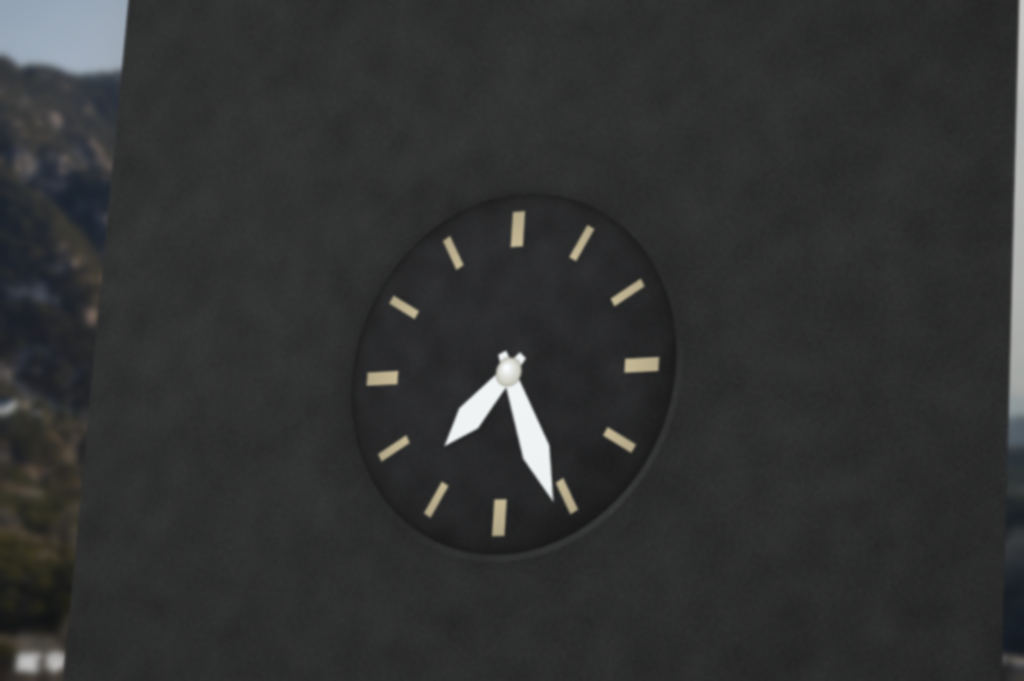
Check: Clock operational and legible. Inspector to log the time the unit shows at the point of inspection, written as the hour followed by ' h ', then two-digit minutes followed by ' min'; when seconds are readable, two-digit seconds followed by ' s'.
7 h 26 min
